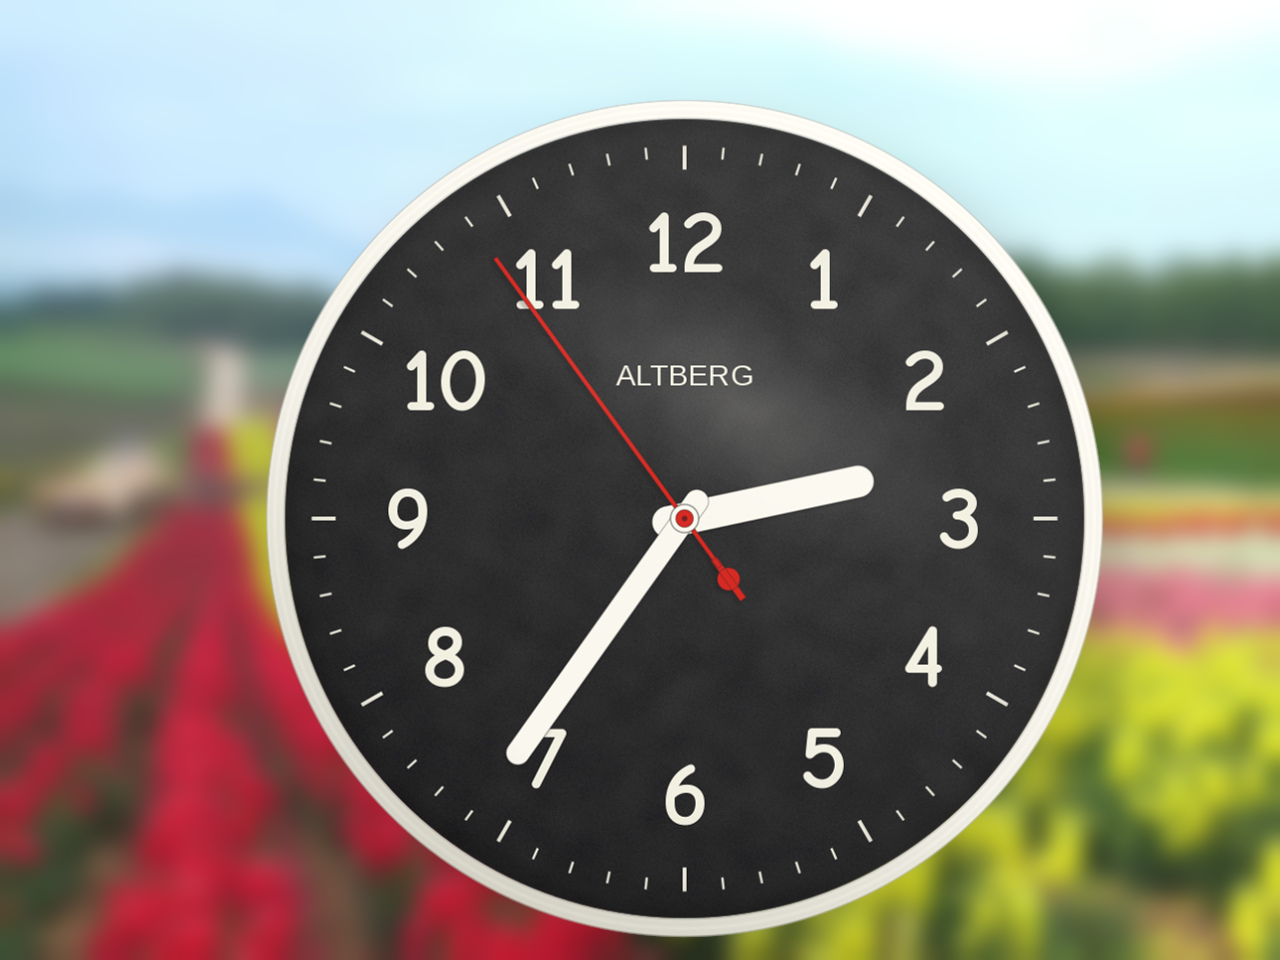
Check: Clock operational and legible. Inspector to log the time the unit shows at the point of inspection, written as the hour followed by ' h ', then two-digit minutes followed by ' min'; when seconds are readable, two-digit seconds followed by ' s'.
2 h 35 min 54 s
